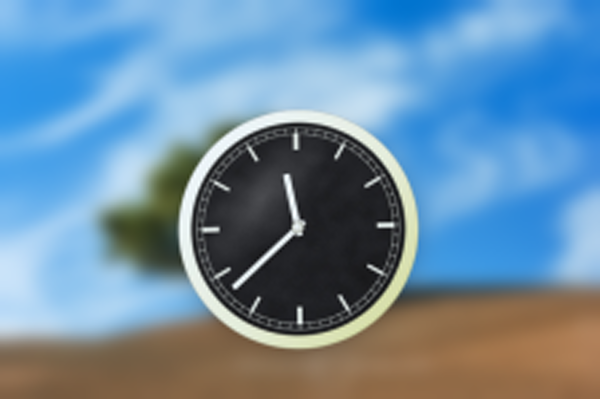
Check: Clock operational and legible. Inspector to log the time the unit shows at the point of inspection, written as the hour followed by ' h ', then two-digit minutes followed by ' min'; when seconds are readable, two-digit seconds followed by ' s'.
11 h 38 min
